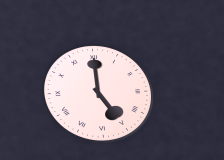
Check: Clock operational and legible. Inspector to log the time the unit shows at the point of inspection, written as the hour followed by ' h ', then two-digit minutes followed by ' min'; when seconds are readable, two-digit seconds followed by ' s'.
5 h 00 min
